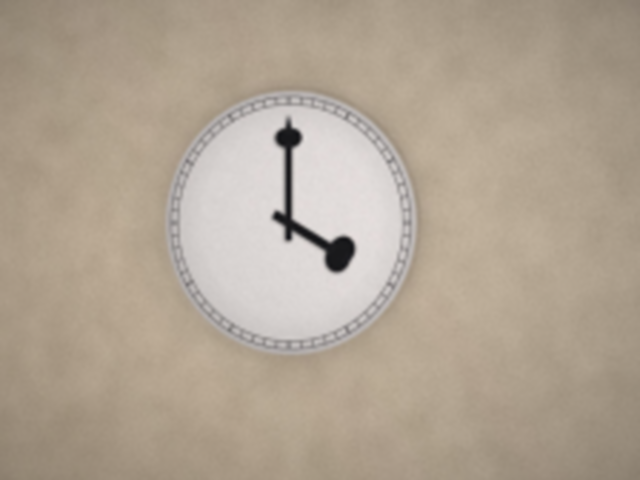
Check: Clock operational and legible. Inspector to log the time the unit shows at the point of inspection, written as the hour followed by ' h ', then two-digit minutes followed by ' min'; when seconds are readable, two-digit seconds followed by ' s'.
4 h 00 min
